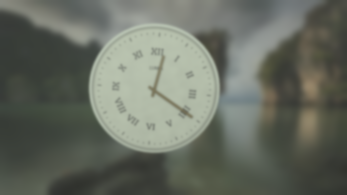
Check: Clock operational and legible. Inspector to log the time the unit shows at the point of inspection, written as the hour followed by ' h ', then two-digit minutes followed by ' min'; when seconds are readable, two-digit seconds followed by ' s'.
12 h 20 min
